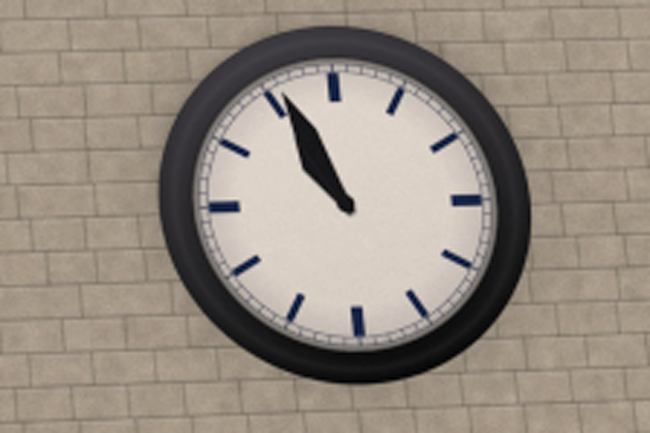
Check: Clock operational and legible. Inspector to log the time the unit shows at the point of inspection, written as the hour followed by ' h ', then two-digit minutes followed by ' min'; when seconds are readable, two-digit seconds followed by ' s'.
10 h 56 min
